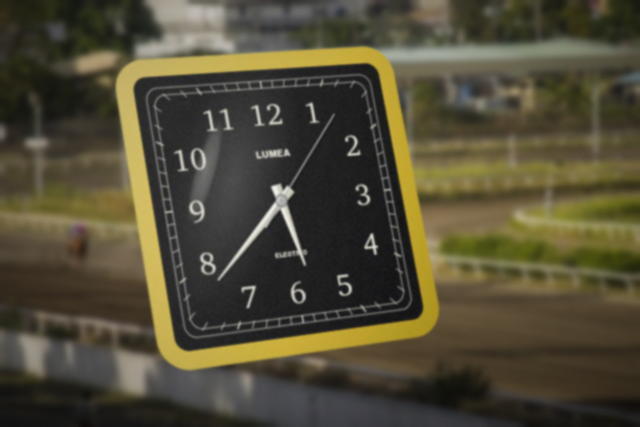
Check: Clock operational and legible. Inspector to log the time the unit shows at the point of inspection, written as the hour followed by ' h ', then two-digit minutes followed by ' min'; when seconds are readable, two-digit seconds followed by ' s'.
5 h 38 min 07 s
